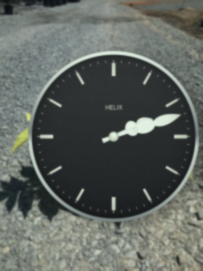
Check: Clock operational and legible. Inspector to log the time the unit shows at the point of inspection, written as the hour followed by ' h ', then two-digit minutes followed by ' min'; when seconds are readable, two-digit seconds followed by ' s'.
2 h 12 min
